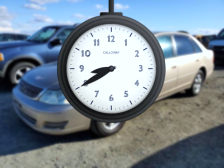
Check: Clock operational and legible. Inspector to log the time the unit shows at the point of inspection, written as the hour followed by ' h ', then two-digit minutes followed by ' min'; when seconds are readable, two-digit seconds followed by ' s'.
8 h 40 min
